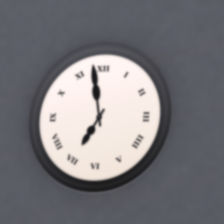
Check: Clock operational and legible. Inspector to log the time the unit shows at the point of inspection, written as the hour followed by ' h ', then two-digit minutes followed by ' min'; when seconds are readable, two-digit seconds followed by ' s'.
6 h 58 min
